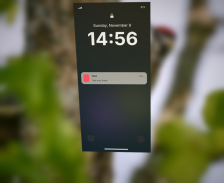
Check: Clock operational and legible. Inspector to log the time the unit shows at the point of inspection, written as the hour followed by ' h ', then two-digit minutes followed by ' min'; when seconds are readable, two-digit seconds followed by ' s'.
14 h 56 min
